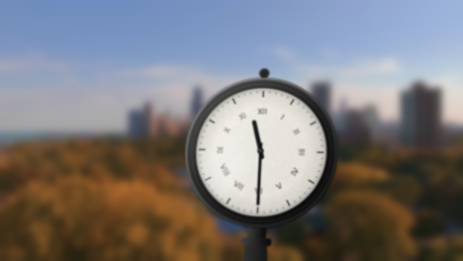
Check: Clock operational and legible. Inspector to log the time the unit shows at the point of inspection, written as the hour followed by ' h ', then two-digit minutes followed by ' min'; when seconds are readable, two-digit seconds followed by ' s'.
11 h 30 min
